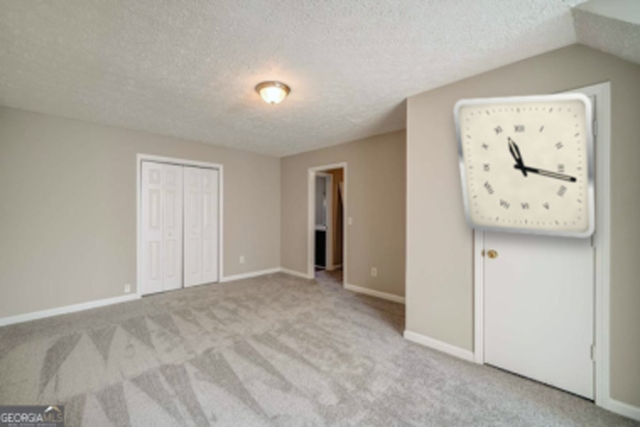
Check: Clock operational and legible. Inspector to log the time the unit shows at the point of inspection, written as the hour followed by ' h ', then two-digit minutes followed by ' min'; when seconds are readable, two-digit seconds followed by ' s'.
11 h 17 min
